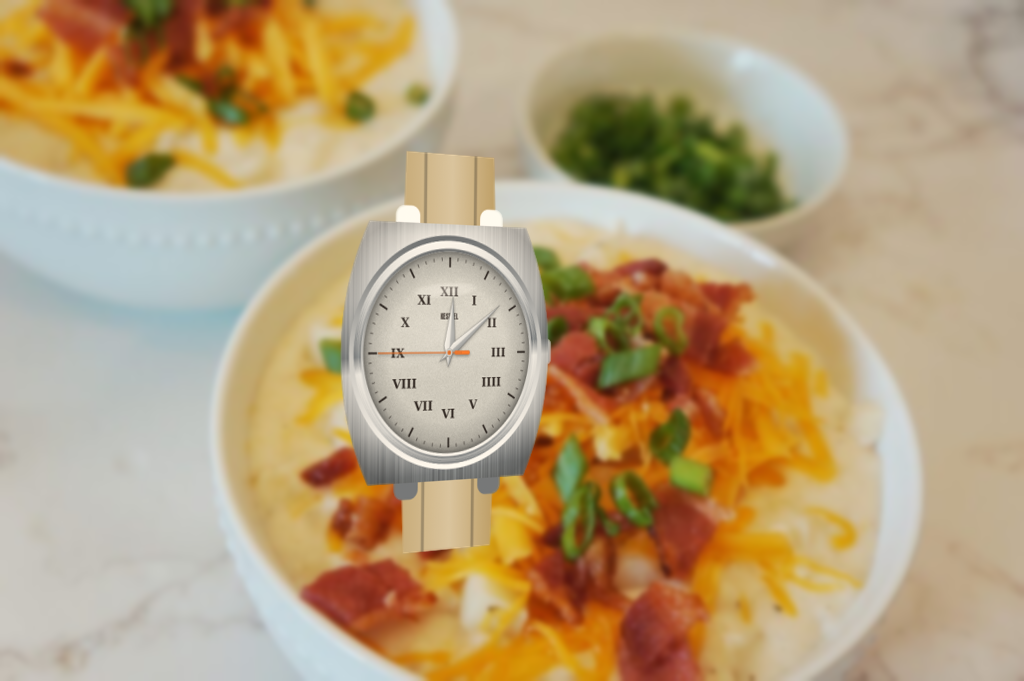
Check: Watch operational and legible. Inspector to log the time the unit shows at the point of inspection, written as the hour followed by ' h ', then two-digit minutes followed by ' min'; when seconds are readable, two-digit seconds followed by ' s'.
12 h 08 min 45 s
